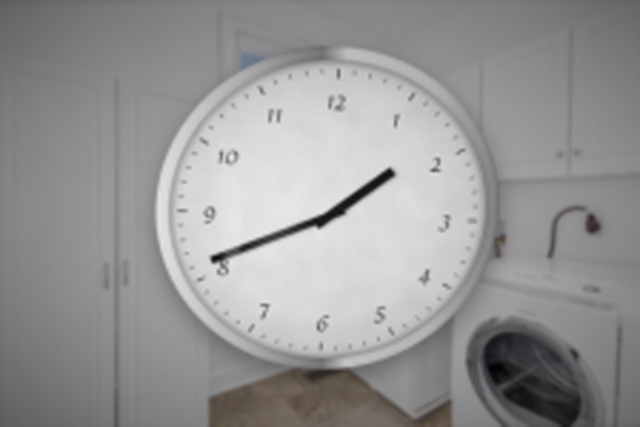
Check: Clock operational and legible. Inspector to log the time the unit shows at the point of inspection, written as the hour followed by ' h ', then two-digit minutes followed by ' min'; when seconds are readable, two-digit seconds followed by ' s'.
1 h 41 min
